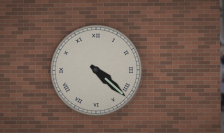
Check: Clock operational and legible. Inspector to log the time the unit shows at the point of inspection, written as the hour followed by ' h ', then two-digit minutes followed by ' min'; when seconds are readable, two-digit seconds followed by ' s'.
4 h 22 min
